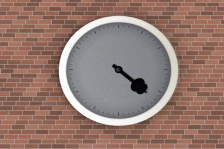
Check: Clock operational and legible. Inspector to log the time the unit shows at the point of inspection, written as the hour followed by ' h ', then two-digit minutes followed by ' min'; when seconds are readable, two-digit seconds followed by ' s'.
4 h 22 min
